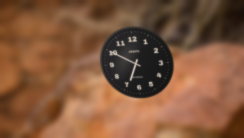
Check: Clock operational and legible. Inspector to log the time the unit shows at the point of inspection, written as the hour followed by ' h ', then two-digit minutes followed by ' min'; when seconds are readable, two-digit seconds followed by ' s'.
6 h 50 min
